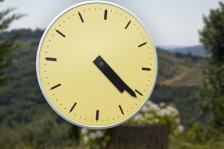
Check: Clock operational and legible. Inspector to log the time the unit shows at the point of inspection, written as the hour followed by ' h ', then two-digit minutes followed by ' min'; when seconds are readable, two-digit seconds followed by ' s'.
4 h 21 min
